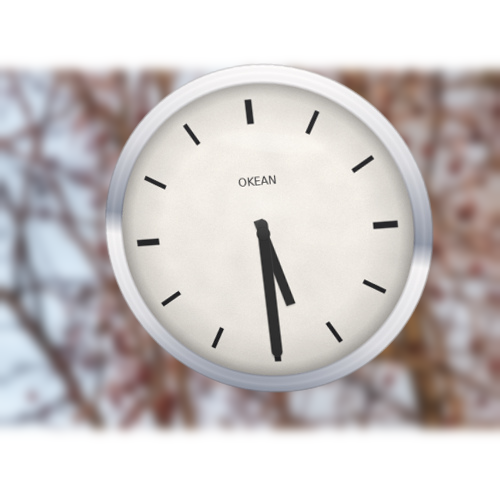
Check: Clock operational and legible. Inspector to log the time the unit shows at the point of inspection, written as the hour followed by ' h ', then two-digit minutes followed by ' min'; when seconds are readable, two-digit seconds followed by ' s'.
5 h 30 min
